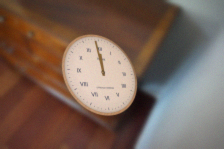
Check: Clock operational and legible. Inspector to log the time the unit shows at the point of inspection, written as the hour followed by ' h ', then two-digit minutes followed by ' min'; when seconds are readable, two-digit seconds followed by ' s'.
11 h 59 min
